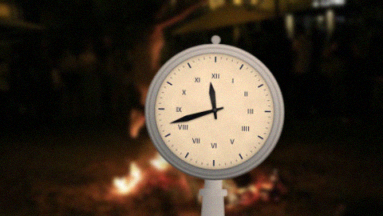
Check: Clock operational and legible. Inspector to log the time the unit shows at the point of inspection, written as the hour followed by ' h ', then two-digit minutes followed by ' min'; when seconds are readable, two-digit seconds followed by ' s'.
11 h 42 min
